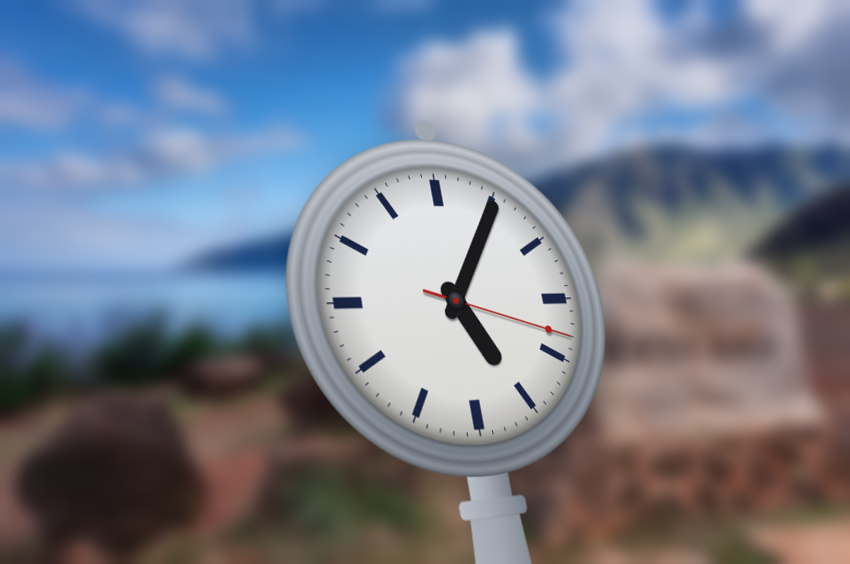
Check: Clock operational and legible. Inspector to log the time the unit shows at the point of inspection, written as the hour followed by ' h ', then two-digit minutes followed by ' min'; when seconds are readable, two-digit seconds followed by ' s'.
5 h 05 min 18 s
